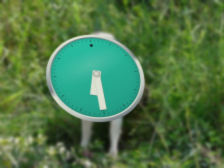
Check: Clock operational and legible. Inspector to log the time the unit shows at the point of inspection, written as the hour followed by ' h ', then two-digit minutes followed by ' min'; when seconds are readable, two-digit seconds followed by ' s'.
6 h 30 min
